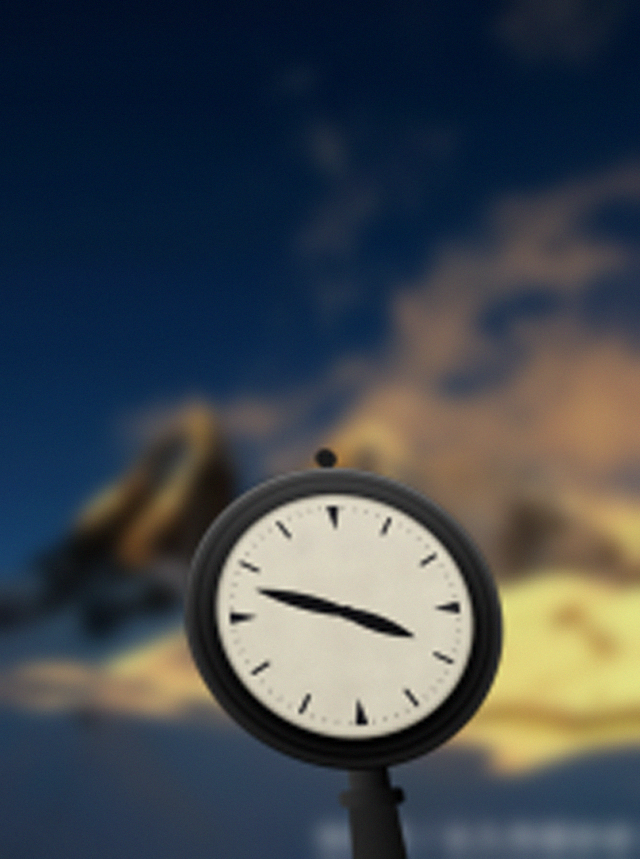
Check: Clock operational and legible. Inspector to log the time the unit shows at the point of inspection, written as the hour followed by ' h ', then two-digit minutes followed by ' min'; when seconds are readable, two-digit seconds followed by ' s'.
3 h 48 min
